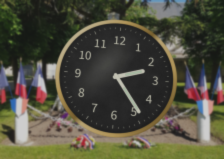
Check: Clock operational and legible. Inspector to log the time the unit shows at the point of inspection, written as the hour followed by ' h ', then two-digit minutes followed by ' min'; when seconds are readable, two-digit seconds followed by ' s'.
2 h 24 min
